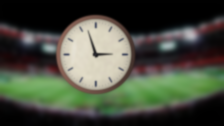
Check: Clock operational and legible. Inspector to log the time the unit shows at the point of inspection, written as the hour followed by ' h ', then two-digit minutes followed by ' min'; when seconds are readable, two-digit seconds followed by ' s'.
2 h 57 min
